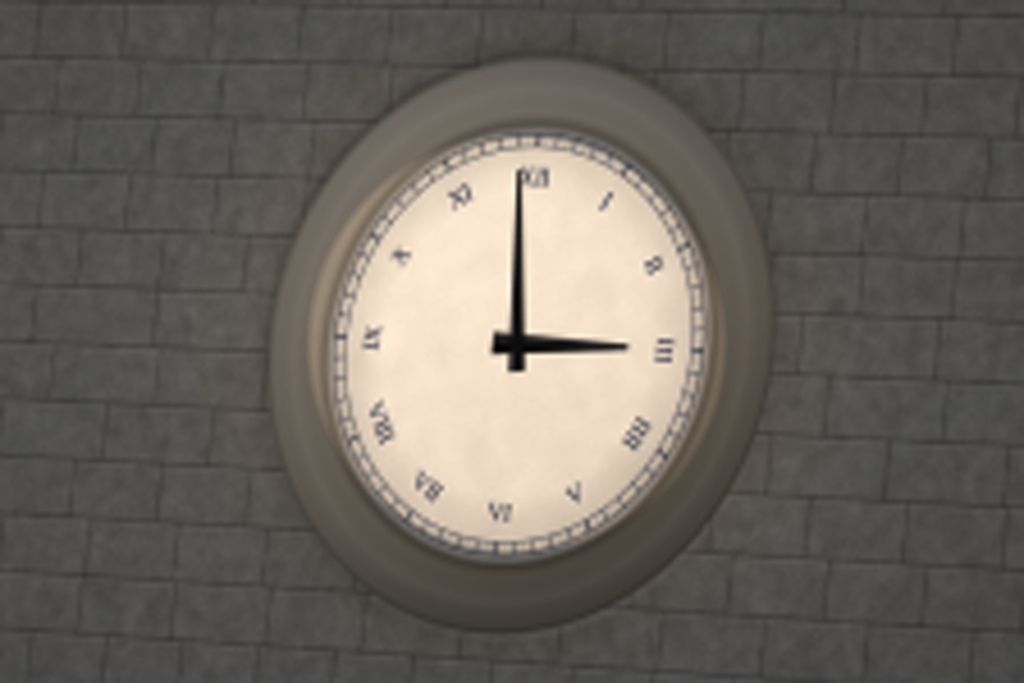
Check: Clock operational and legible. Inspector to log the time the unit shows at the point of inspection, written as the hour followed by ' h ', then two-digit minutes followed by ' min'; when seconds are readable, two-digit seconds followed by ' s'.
2 h 59 min
